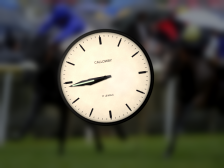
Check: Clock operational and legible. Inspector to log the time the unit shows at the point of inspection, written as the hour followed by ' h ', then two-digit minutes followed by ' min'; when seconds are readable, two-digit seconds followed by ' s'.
8 h 44 min
